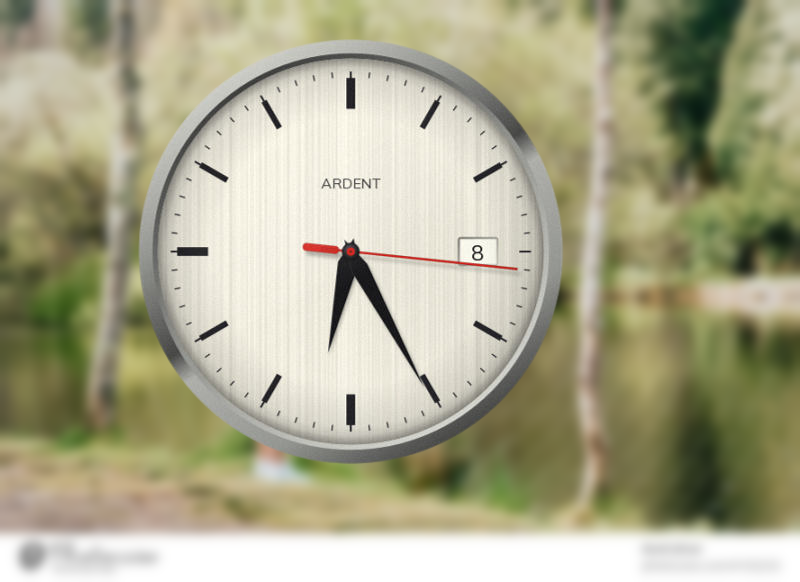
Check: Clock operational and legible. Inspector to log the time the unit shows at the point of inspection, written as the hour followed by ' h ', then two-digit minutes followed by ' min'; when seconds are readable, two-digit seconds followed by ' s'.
6 h 25 min 16 s
